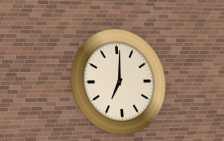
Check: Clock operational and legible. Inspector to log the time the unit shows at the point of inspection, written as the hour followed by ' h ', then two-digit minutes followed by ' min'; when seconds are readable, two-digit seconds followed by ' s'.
7 h 01 min
